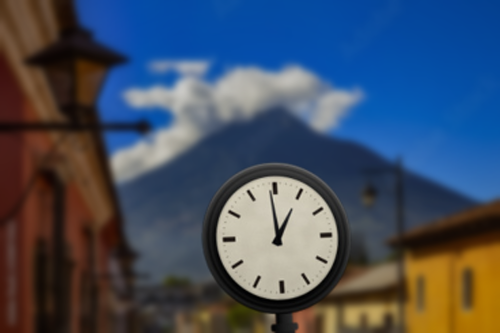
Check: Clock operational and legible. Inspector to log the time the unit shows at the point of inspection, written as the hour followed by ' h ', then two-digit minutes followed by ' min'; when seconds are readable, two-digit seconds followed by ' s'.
12 h 59 min
